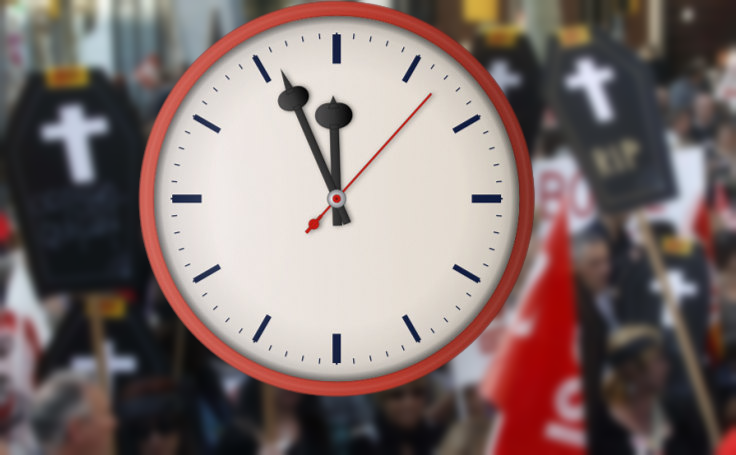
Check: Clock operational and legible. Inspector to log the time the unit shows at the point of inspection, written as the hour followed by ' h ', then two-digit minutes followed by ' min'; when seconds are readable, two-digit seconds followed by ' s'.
11 h 56 min 07 s
